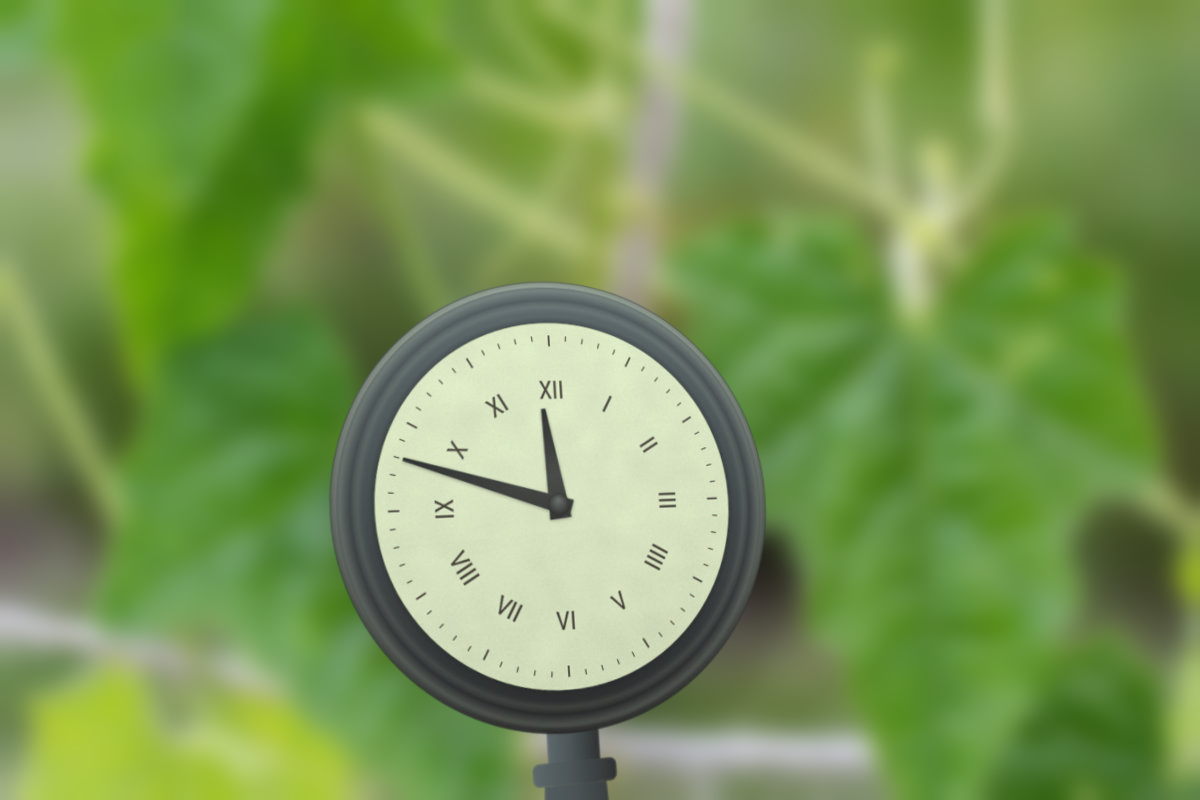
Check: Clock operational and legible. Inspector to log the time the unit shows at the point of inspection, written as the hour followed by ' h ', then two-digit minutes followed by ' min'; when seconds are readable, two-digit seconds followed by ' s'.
11 h 48 min
